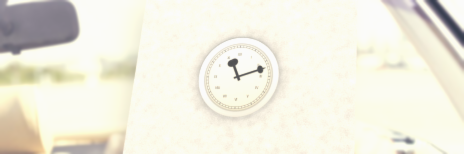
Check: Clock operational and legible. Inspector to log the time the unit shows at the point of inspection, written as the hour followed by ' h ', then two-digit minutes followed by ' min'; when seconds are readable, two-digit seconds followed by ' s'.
11 h 12 min
